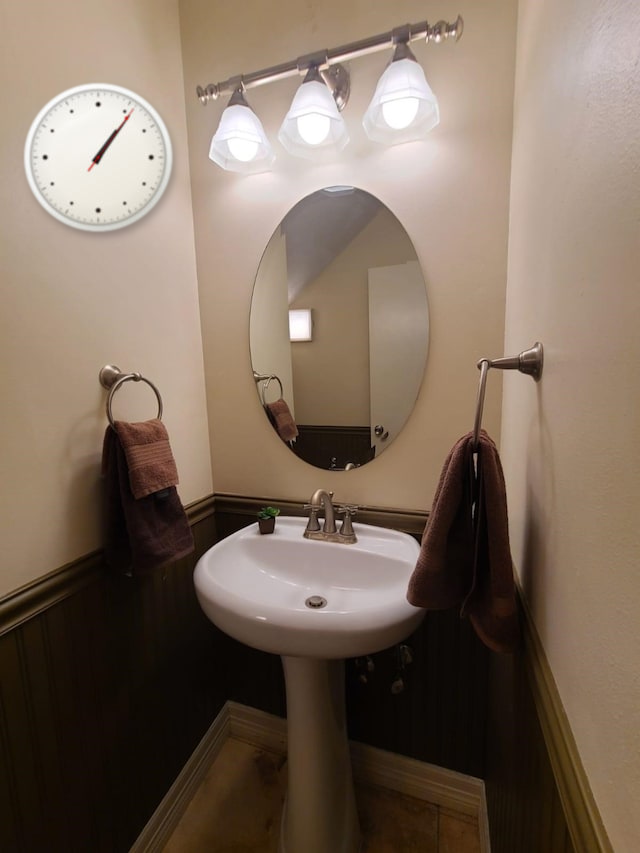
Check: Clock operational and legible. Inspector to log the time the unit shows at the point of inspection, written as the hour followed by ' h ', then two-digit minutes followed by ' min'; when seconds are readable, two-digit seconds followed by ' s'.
1 h 06 min 06 s
